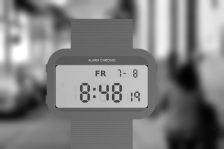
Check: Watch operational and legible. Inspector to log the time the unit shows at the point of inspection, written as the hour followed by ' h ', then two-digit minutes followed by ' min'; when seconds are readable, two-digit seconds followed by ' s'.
8 h 48 min 19 s
